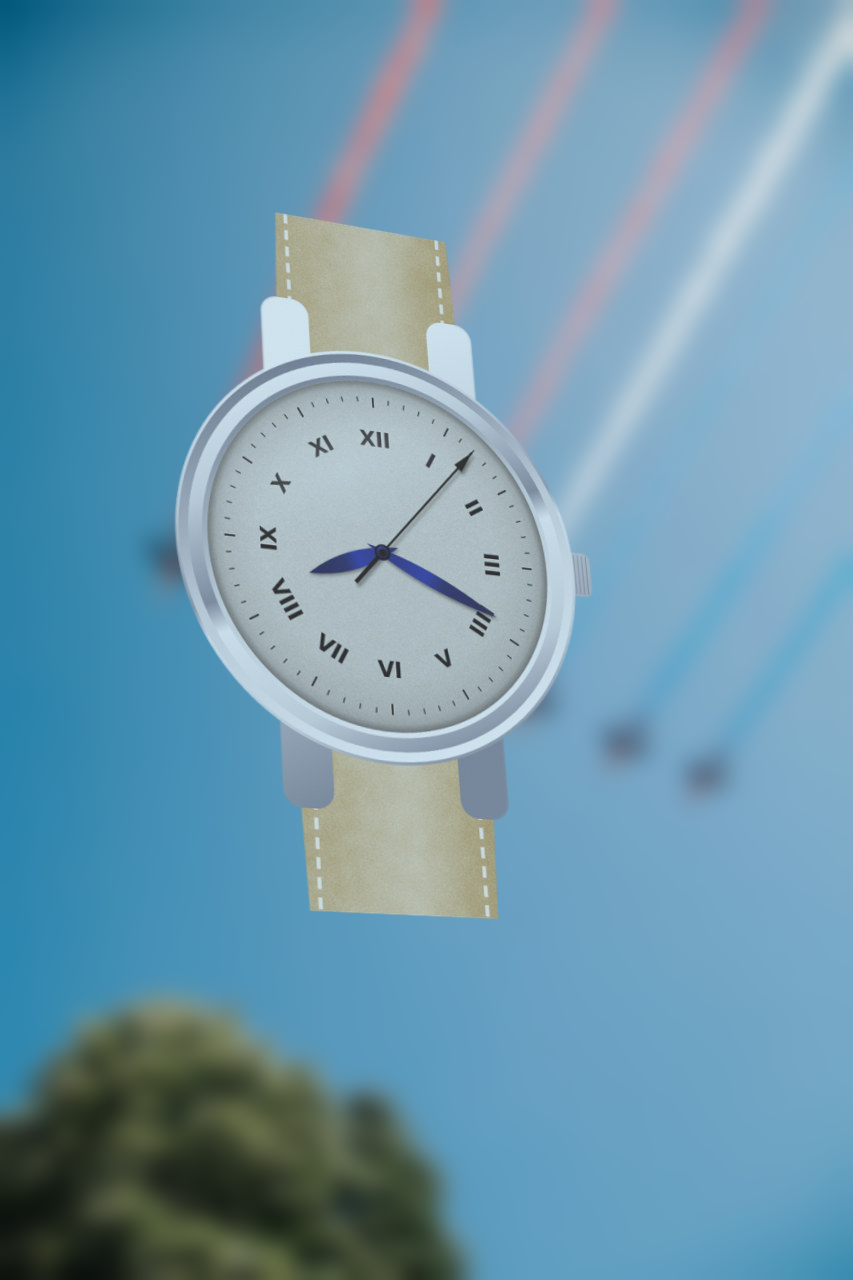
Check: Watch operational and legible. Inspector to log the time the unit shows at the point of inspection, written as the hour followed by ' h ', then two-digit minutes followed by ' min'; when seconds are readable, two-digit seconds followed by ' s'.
8 h 19 min 07 s
